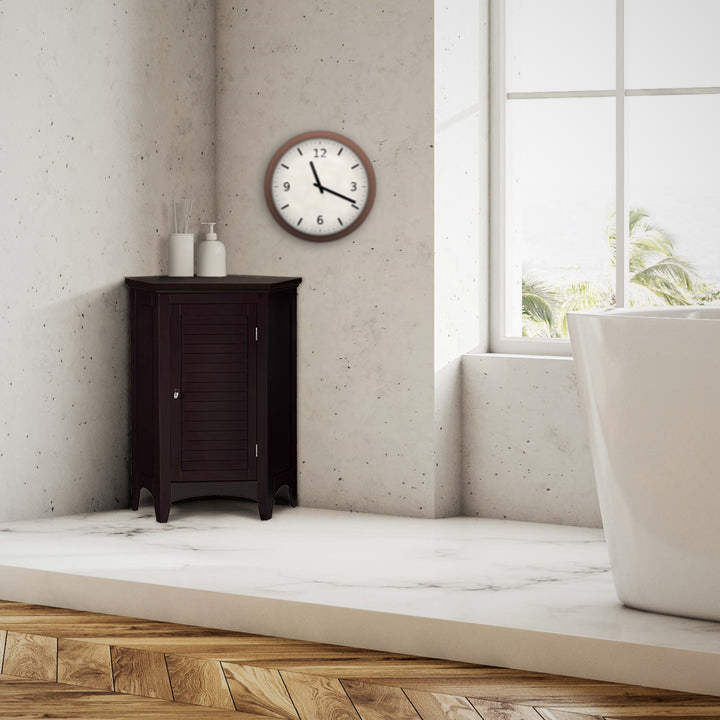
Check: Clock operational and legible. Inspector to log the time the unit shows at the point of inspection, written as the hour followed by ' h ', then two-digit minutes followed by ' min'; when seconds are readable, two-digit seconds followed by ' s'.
11 h 19 min
